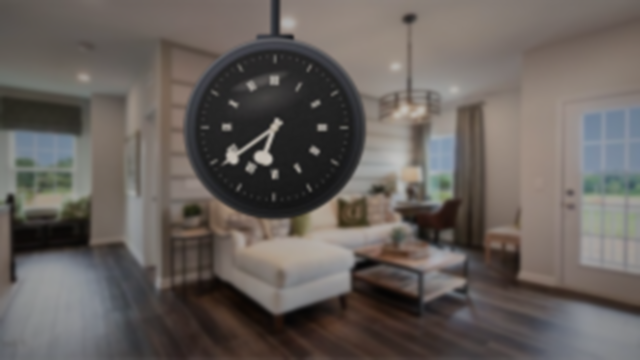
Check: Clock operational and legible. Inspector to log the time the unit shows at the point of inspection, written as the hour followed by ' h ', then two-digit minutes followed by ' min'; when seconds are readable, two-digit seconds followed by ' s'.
6 h 39 min
